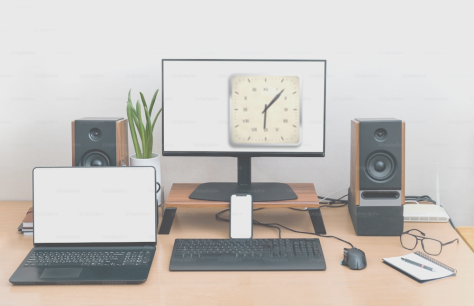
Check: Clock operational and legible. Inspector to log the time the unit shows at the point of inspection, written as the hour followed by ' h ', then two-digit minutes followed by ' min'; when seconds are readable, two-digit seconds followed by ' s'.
6 h 07 min
